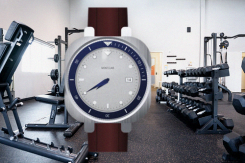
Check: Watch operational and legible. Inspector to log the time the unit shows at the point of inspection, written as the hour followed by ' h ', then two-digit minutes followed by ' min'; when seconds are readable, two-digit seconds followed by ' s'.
7 h 40 min
